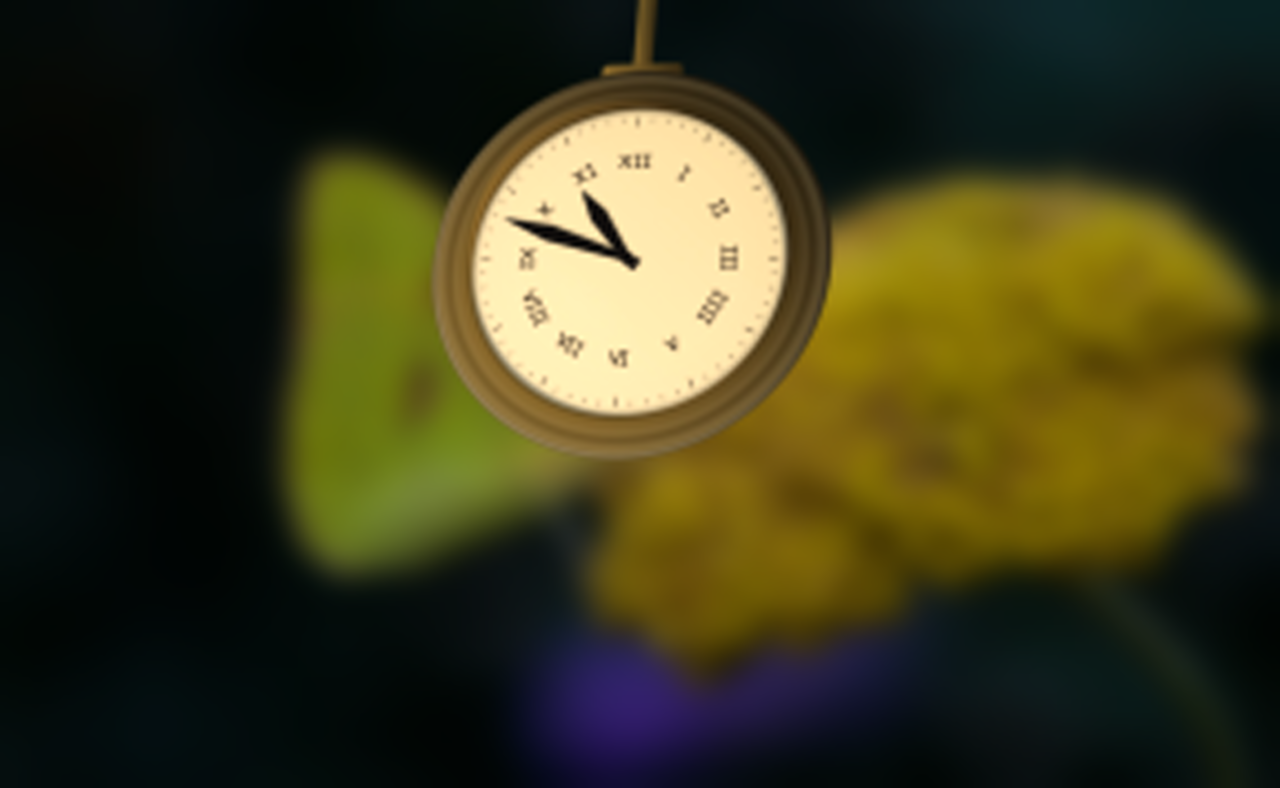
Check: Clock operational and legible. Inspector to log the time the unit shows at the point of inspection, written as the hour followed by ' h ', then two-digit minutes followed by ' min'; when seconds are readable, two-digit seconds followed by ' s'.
10 h 48 min
